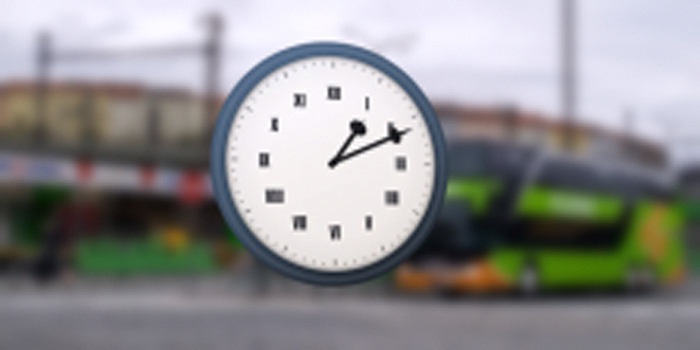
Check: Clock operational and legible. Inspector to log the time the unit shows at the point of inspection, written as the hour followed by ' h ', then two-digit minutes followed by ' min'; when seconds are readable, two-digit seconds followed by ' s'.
1 h 11 min
